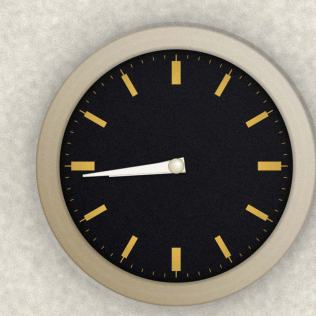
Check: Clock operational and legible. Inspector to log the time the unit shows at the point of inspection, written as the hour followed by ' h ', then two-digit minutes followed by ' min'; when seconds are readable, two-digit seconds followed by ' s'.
8 h 44 min
